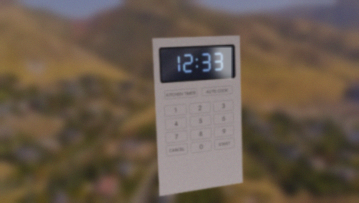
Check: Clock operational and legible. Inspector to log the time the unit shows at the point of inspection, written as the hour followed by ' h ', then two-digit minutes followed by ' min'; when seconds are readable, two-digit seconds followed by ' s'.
12 h 33 min
